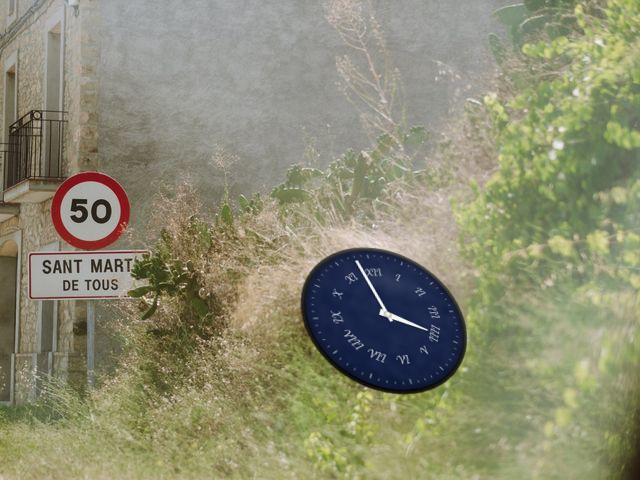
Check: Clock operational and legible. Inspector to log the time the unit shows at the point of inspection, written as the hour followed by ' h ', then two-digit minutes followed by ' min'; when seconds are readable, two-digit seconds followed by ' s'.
3 h 58 min
